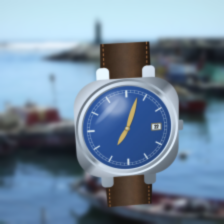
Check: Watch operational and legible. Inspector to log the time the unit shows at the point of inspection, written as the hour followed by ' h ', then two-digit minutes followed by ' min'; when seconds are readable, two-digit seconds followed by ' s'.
7 h 03 min
